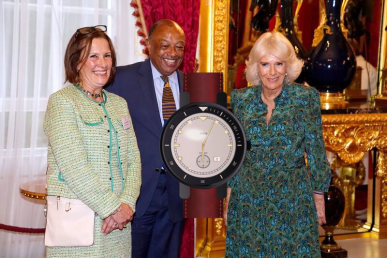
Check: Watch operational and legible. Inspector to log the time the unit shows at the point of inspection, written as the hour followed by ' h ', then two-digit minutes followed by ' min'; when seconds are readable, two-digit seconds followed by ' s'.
6 h 04 min
